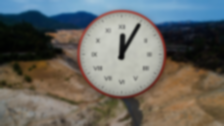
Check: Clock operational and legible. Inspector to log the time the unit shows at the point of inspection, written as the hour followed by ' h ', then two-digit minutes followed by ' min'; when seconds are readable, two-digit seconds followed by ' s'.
12 h 05 min
